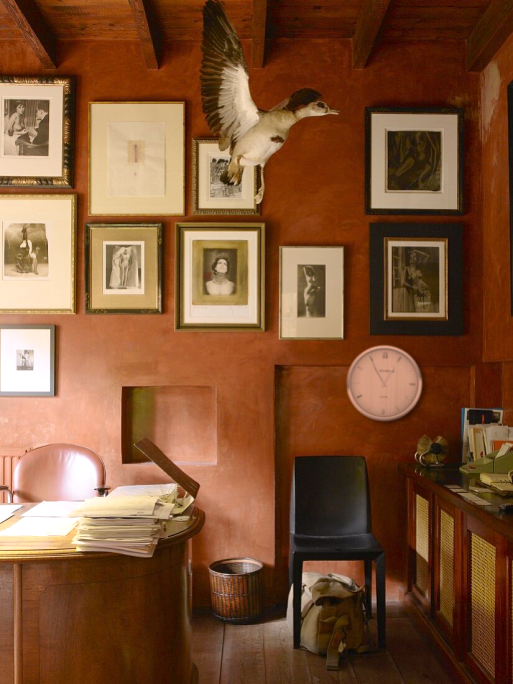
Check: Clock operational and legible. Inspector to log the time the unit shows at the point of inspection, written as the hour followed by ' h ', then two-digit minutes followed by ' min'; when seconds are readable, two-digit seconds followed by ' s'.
12 h 55 min
